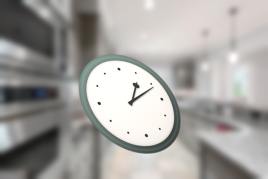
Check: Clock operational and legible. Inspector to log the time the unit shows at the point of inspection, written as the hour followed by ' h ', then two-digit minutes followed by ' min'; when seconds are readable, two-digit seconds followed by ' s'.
1 h 11 min
